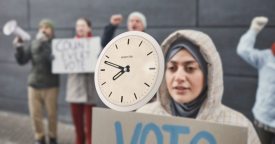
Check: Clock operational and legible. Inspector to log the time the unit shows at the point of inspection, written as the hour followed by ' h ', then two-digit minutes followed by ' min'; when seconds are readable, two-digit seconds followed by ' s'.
7 h 48 min
